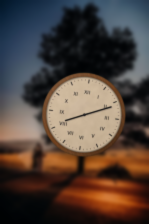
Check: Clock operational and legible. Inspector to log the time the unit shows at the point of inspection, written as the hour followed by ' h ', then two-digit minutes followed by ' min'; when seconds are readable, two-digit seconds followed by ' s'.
8 h 11 min
